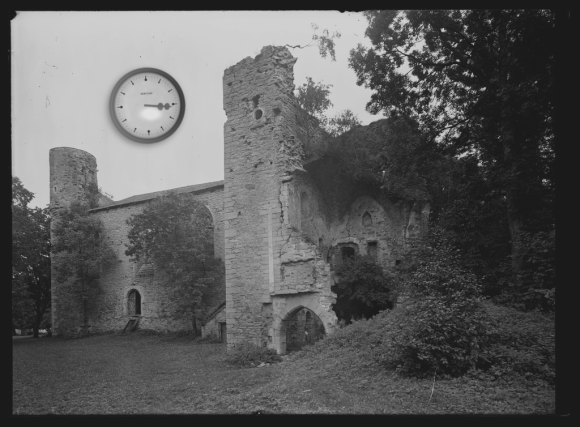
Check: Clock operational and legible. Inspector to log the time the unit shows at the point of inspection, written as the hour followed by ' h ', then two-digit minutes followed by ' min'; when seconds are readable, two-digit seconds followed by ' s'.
3 h 16 min
